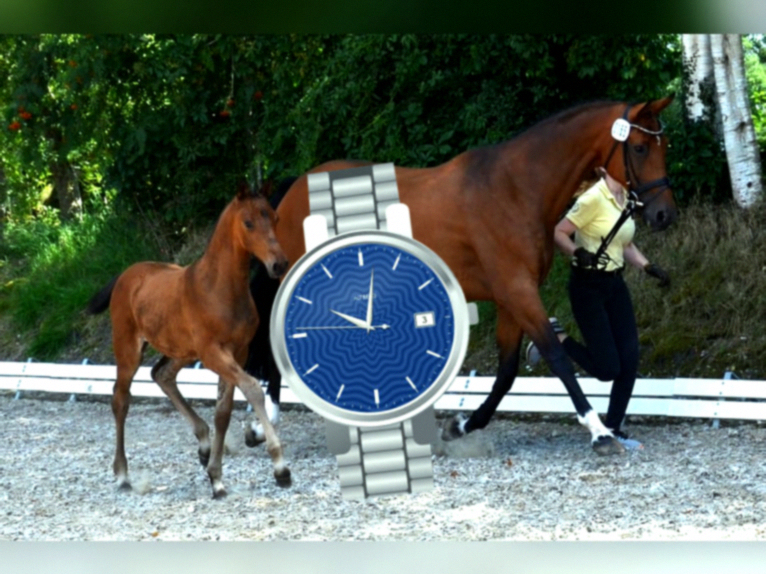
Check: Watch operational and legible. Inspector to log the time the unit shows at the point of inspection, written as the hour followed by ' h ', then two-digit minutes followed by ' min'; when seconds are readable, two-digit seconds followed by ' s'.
10 h 01 min 46 s
